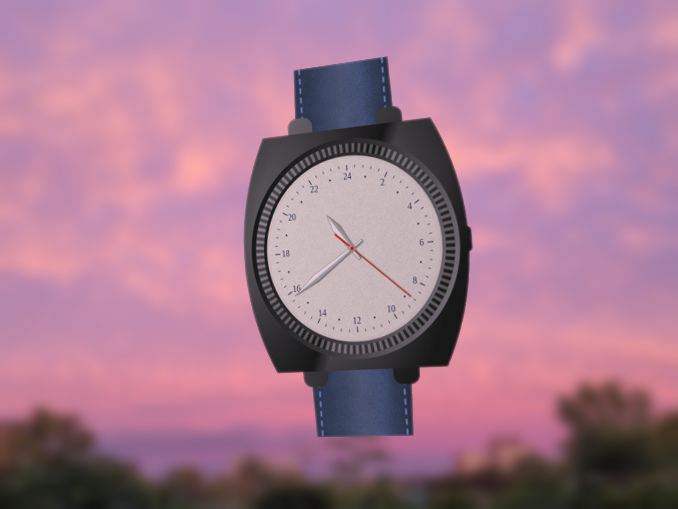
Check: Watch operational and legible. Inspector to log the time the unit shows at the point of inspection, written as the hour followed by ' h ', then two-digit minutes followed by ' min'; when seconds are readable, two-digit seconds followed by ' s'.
21 h 39 min 22 s
